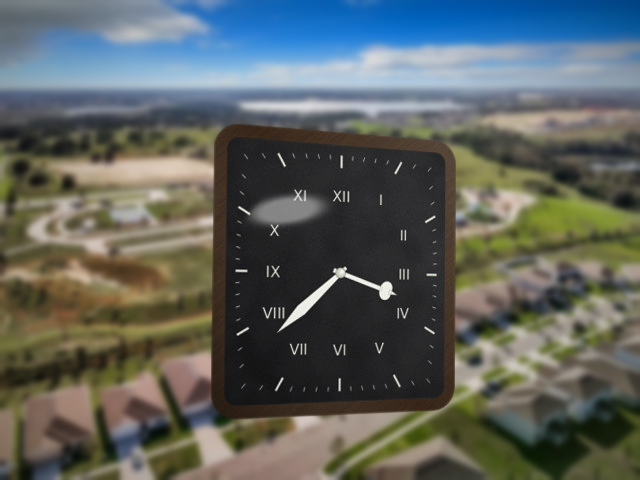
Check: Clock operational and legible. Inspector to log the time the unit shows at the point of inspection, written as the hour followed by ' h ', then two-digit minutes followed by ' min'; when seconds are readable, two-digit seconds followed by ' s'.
3 h 38 min
